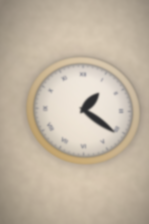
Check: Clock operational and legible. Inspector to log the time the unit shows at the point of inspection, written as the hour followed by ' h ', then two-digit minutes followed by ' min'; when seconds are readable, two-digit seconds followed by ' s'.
1 h 21 min
